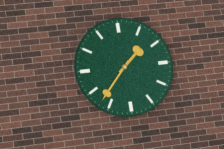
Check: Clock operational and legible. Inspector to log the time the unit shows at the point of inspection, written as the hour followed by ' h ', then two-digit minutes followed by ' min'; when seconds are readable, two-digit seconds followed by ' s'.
1 h 37 min
